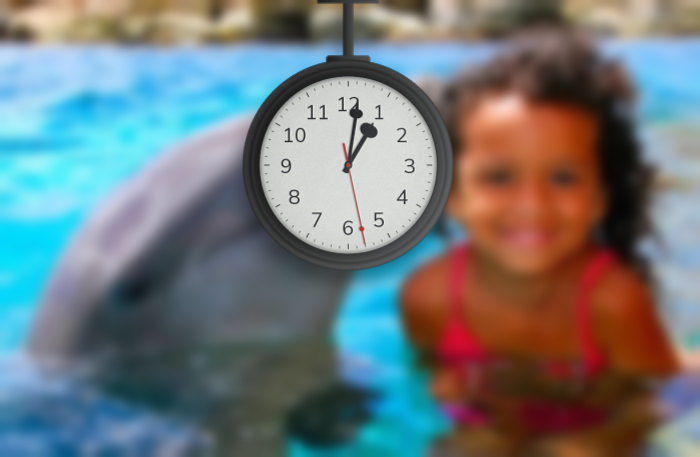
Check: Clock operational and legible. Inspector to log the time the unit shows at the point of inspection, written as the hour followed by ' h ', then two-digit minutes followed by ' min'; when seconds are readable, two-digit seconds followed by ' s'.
1 h 01 min 28 s
